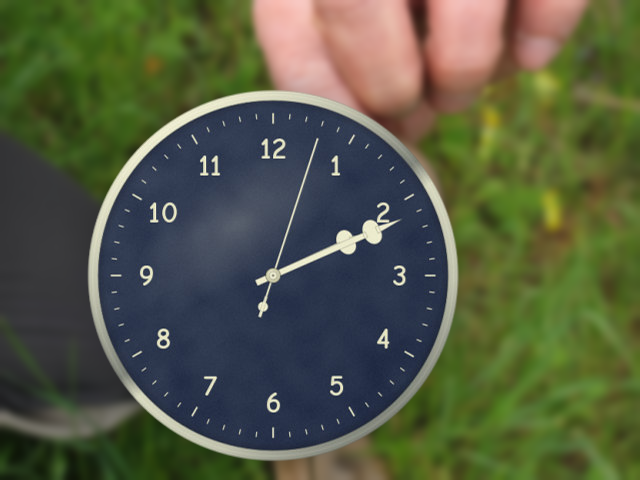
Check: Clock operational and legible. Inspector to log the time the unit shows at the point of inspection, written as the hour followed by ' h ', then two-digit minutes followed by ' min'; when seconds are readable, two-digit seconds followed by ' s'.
2 h 11 min 03 s
